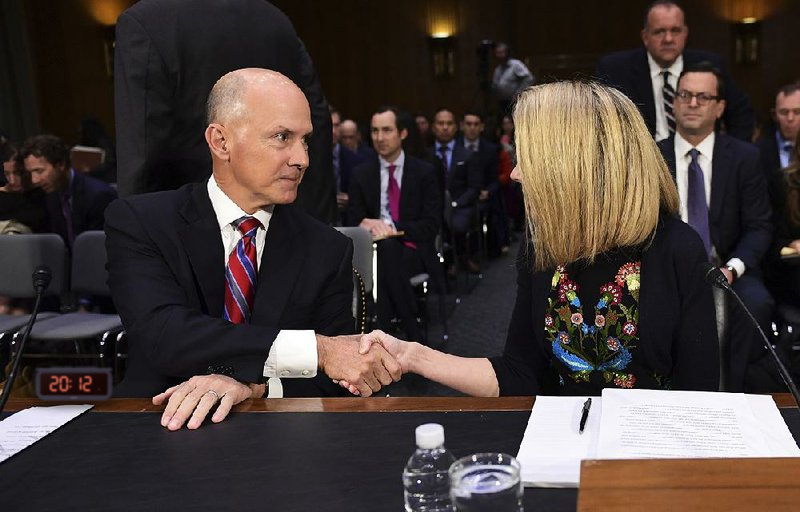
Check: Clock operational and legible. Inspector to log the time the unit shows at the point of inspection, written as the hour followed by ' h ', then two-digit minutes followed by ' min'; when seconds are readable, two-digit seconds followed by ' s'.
20 h 12 min
